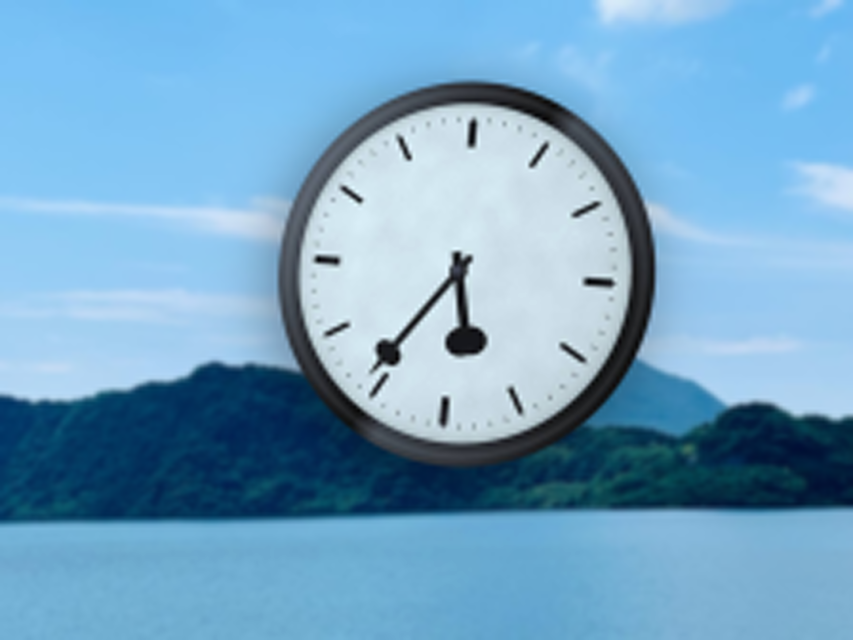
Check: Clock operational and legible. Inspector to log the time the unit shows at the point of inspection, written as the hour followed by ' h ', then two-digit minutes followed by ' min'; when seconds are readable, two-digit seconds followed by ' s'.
5 h 36 min
